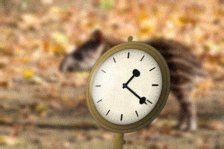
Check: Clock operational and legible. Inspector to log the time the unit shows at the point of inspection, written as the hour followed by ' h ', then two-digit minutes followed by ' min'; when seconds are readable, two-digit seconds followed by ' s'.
1 h 21 min
